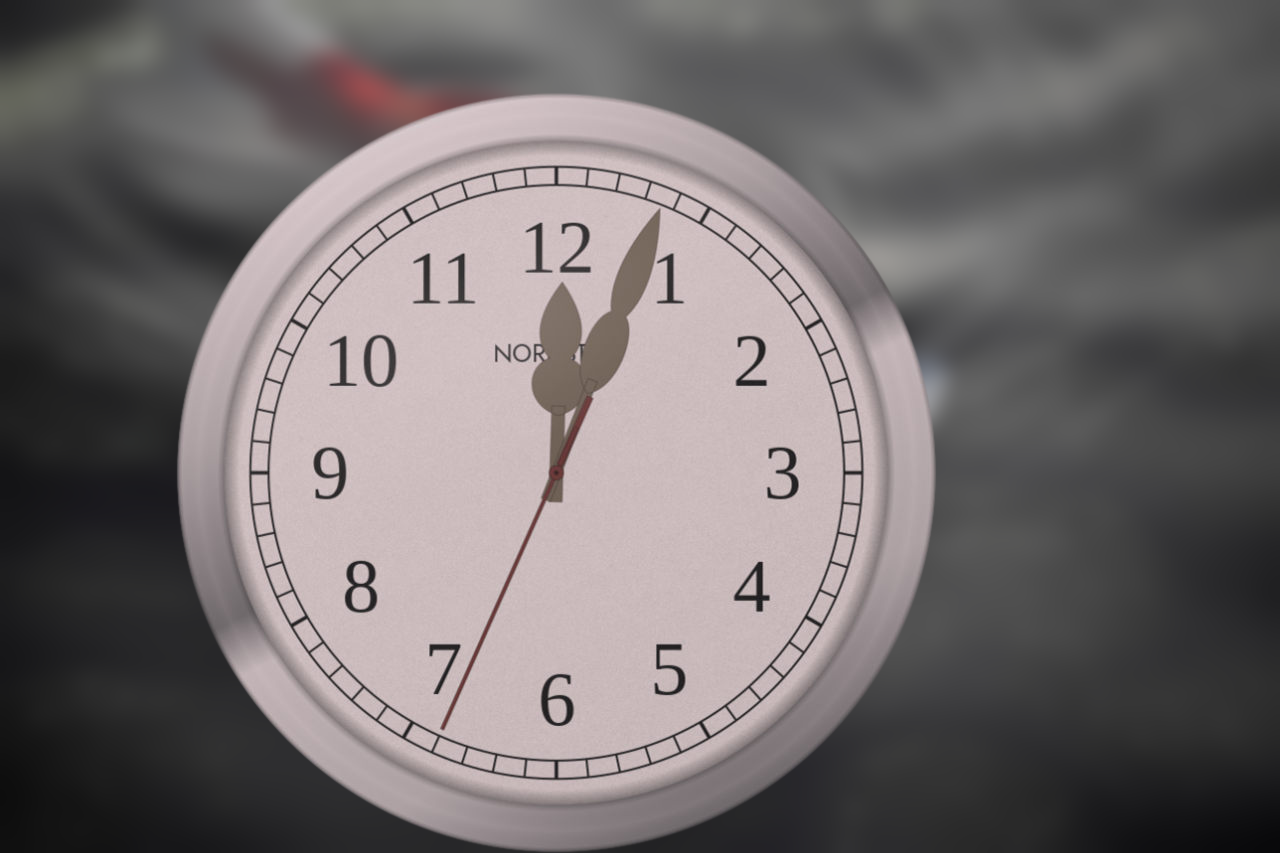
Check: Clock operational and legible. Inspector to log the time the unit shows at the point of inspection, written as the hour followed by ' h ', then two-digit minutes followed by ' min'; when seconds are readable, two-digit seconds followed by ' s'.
12 h 03 min 34 s
